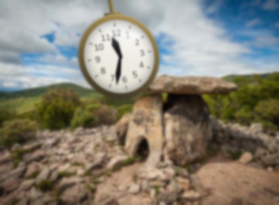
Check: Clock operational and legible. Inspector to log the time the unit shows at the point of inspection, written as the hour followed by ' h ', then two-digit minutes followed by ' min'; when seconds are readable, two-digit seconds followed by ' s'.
11 h 33 min
